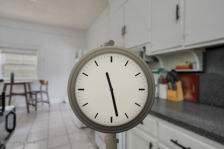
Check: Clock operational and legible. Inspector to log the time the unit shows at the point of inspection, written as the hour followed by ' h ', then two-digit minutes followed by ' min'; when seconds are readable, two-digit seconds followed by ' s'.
11 h 28 min
